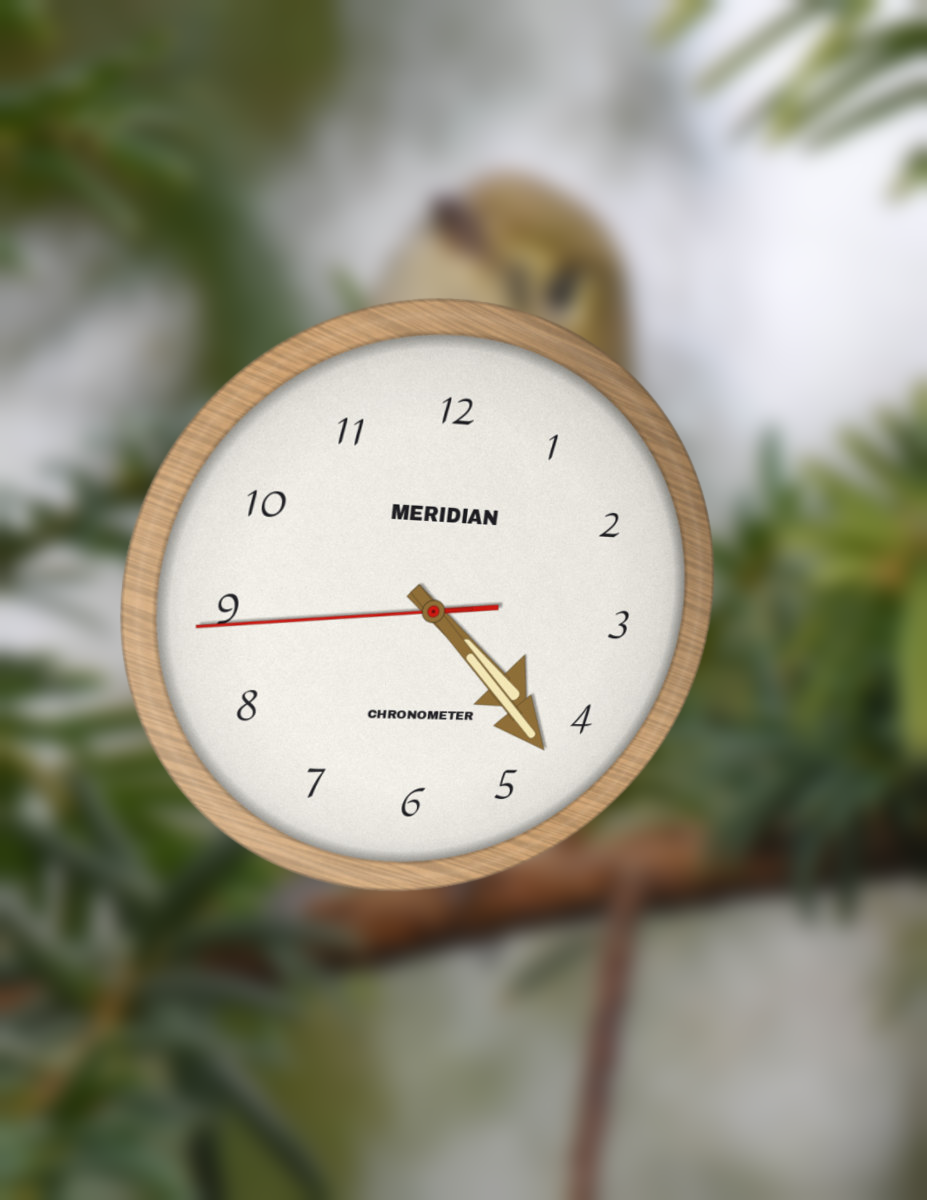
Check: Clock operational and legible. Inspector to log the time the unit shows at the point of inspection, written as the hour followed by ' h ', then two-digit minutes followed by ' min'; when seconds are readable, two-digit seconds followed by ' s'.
4 h 22 min 44 s
